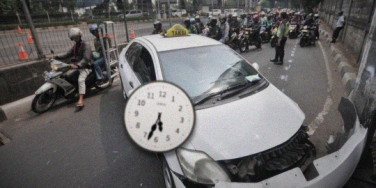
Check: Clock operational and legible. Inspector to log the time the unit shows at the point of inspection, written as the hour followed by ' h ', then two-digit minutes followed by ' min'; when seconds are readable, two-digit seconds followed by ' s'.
5 h 33 min
